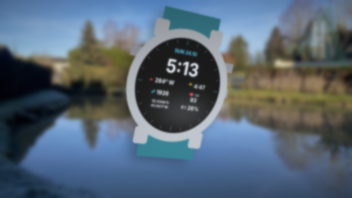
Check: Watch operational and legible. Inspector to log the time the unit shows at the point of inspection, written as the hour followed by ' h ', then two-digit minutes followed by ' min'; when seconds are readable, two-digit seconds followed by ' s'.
5 h 13 min
